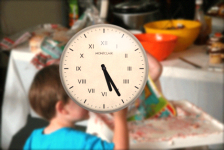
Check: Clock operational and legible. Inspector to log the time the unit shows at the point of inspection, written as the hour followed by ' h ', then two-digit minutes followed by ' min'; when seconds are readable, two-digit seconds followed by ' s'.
5 h 25 min
